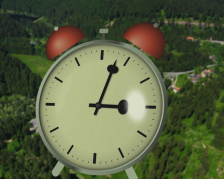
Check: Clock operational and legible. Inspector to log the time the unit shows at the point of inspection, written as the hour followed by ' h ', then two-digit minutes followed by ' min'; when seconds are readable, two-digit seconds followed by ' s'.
3 h 03 min
